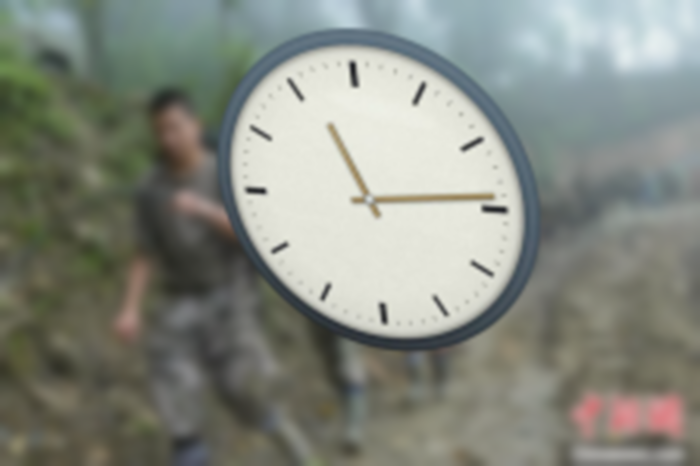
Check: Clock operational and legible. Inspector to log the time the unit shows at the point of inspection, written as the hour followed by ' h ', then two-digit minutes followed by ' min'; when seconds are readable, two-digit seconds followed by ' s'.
11 h 14 min
